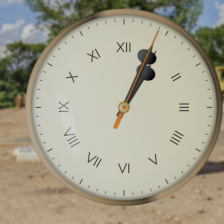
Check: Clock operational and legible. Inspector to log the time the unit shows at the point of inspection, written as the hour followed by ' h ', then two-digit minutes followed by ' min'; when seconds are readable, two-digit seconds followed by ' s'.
1 h 04 min 04 s
